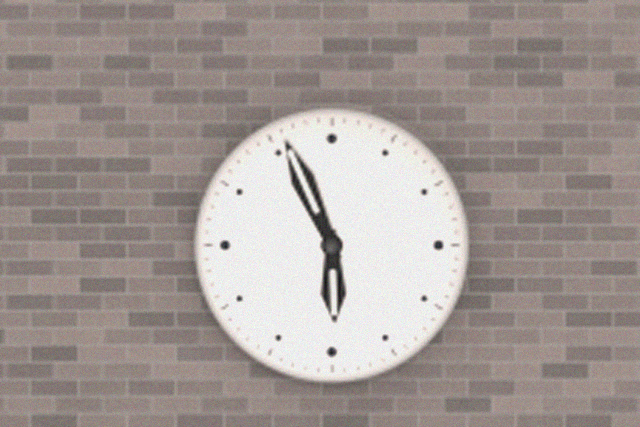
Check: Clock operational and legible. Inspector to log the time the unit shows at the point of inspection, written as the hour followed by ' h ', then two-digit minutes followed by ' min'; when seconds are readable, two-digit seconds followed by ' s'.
5 h 56 min
